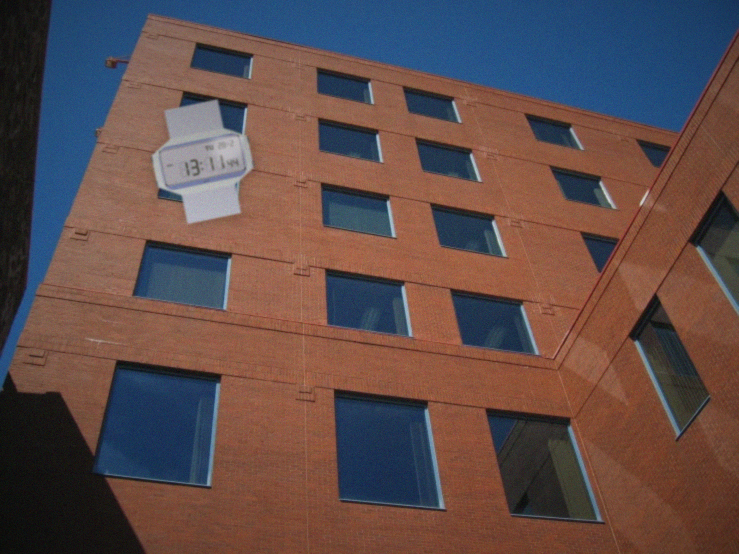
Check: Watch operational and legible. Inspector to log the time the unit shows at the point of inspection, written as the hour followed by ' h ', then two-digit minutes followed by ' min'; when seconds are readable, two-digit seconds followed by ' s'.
13 h 11 min
